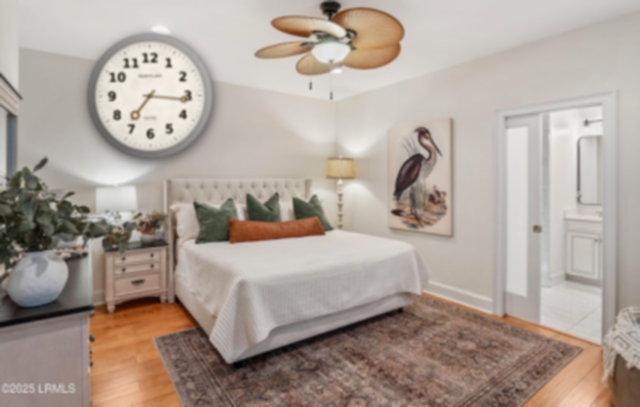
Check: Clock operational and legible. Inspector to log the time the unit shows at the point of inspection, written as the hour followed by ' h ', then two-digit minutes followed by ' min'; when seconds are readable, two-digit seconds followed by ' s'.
7 h 16 min
